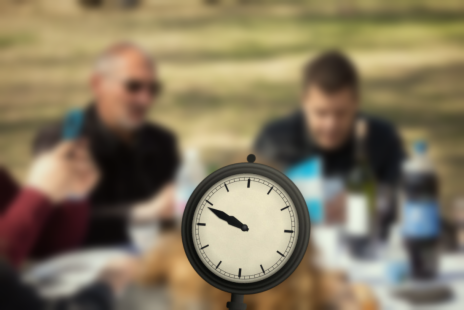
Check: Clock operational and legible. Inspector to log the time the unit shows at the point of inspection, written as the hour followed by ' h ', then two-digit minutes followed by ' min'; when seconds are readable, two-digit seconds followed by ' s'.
9 h 49 min
